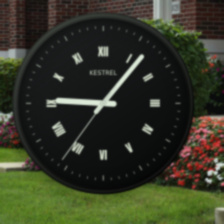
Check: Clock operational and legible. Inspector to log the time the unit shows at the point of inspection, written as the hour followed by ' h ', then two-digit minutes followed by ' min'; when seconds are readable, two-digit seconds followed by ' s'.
9 h 06 min 36 s
